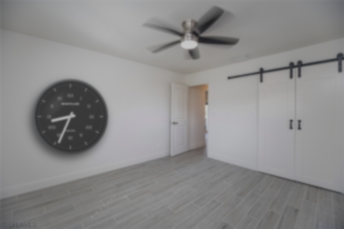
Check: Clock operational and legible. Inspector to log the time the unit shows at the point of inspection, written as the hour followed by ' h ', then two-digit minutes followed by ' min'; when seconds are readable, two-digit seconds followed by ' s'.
8 h 34 min
